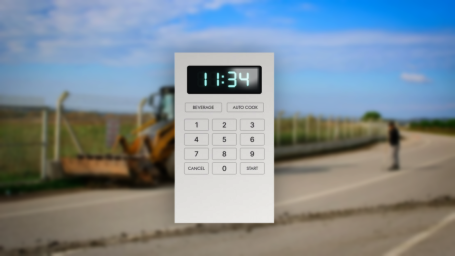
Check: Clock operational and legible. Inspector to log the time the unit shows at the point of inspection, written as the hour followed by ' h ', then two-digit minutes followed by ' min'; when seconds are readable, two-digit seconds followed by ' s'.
11 h 34 min
